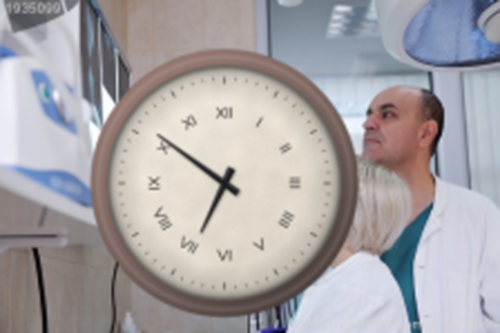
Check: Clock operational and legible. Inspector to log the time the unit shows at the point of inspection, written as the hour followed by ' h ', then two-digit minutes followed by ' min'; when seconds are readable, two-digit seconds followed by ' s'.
6 h 51 min
